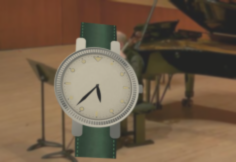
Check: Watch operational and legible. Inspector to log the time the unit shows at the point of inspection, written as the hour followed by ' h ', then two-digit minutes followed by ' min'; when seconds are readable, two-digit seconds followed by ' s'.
5 h 37 min
